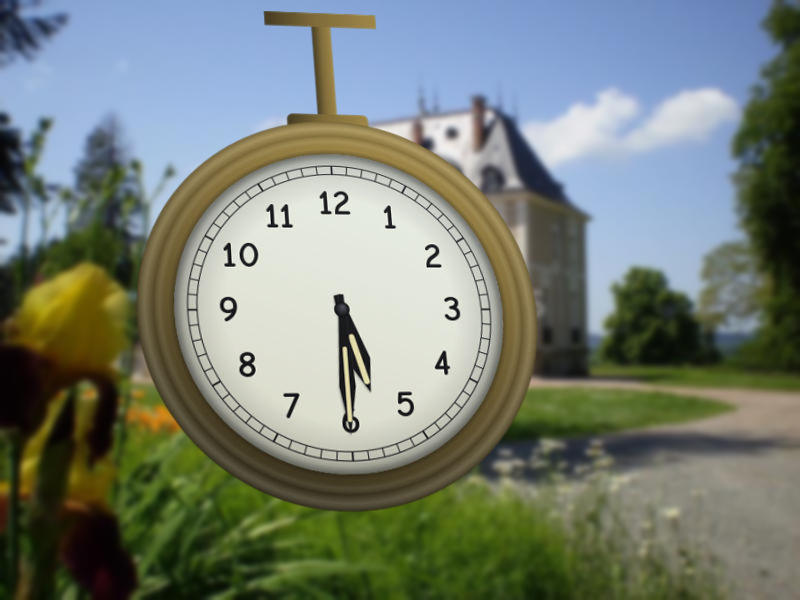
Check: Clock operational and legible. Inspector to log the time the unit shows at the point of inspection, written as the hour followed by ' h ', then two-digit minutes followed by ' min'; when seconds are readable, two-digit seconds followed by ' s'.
5 h 30 min
